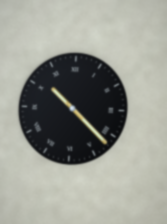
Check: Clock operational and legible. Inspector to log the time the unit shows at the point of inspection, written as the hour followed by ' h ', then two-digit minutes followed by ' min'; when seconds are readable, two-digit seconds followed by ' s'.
10 h 22 min
